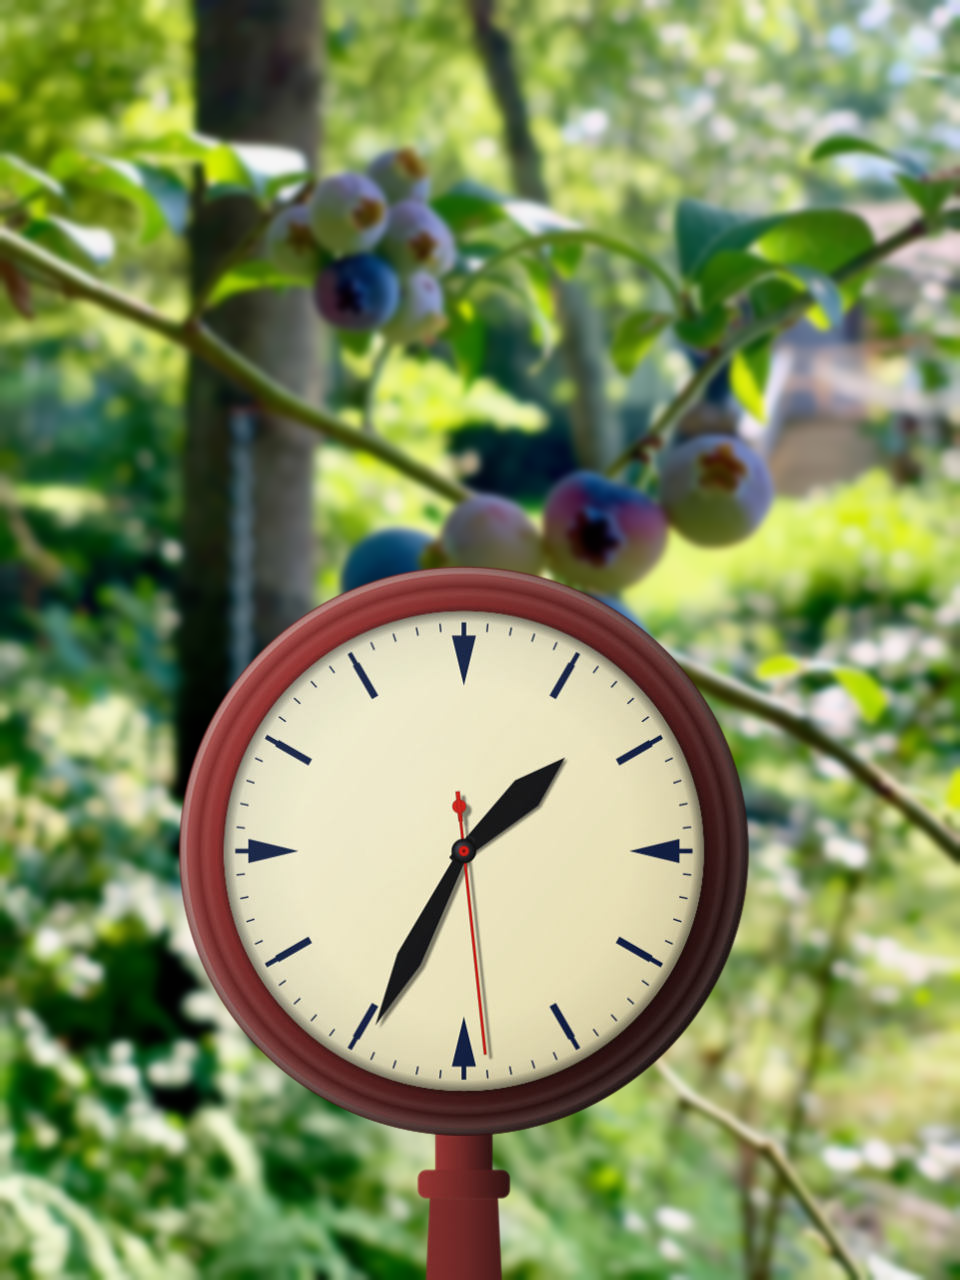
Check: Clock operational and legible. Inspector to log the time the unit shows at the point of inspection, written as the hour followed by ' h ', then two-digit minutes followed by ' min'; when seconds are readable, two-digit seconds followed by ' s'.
1 h 34 min 29 s
